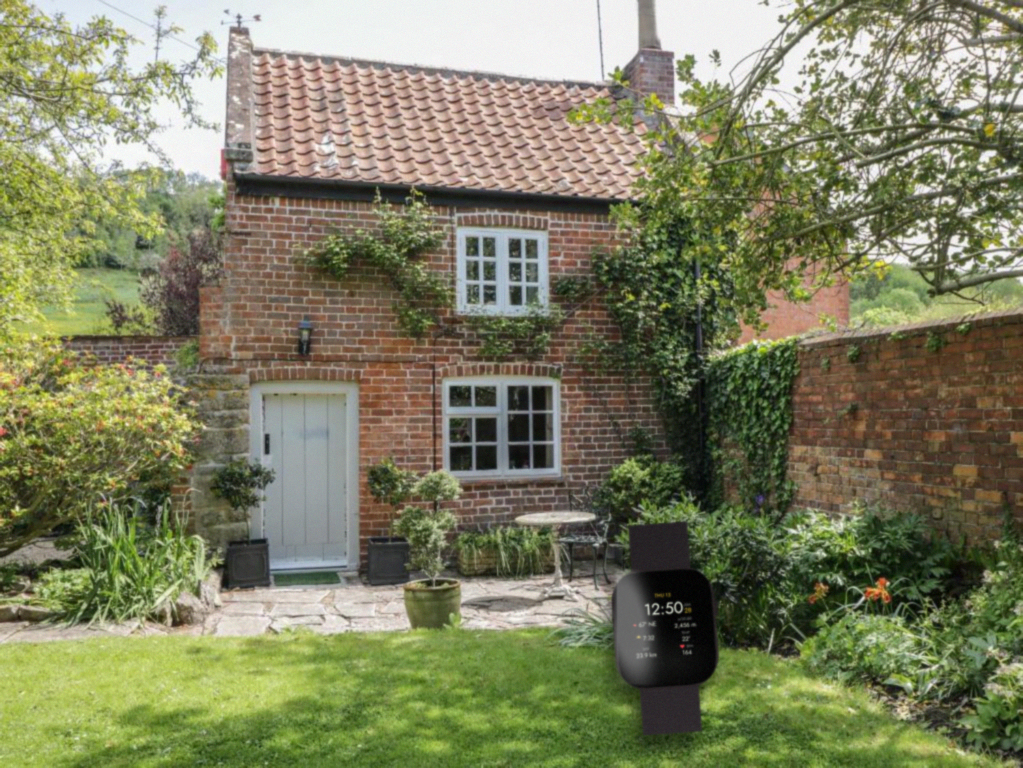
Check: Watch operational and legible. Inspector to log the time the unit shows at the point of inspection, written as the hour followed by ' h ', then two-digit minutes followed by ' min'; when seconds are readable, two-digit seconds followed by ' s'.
12 h 50 min
